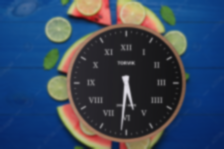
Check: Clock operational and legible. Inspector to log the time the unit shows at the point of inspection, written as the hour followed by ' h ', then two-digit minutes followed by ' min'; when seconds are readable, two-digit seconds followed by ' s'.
5 h 31 min
